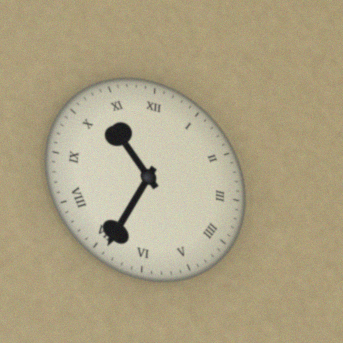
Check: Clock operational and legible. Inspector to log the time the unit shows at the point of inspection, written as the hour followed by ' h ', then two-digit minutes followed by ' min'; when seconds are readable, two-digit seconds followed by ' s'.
10 h 34 min
